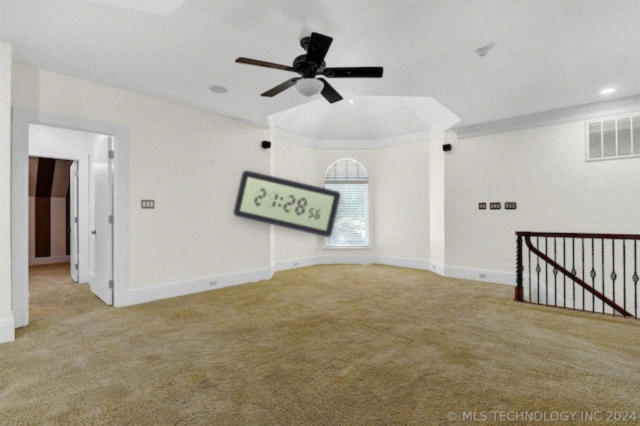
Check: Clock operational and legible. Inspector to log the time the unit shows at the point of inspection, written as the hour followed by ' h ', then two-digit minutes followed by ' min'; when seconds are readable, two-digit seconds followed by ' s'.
21 h 28 min 56 s
